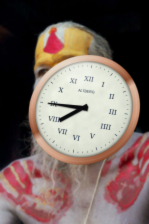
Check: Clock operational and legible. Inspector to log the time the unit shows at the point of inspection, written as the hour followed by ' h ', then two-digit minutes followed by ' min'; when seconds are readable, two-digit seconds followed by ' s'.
7 h 45 min
